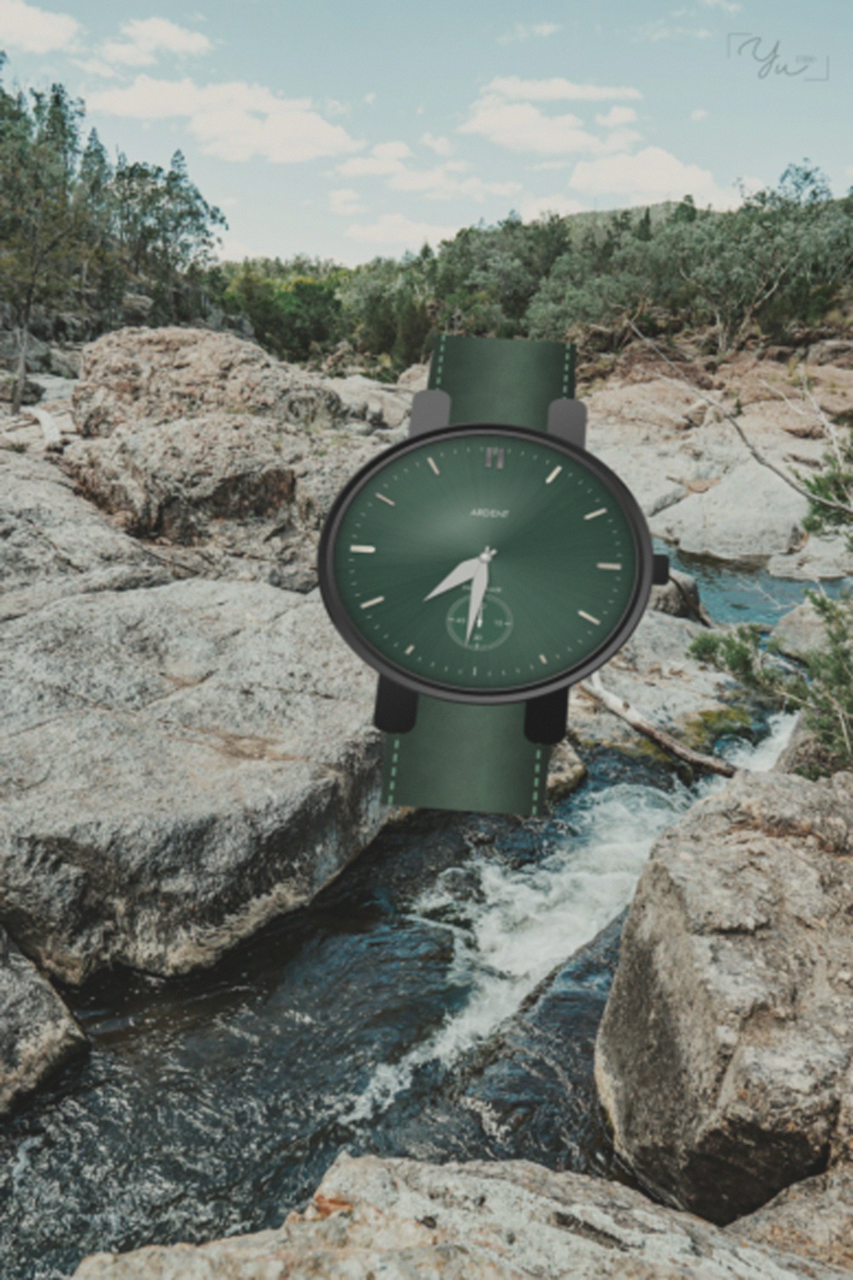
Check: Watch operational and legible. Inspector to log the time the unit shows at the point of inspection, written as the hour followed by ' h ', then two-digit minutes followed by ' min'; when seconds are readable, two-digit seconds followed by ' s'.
7 h 31 min
